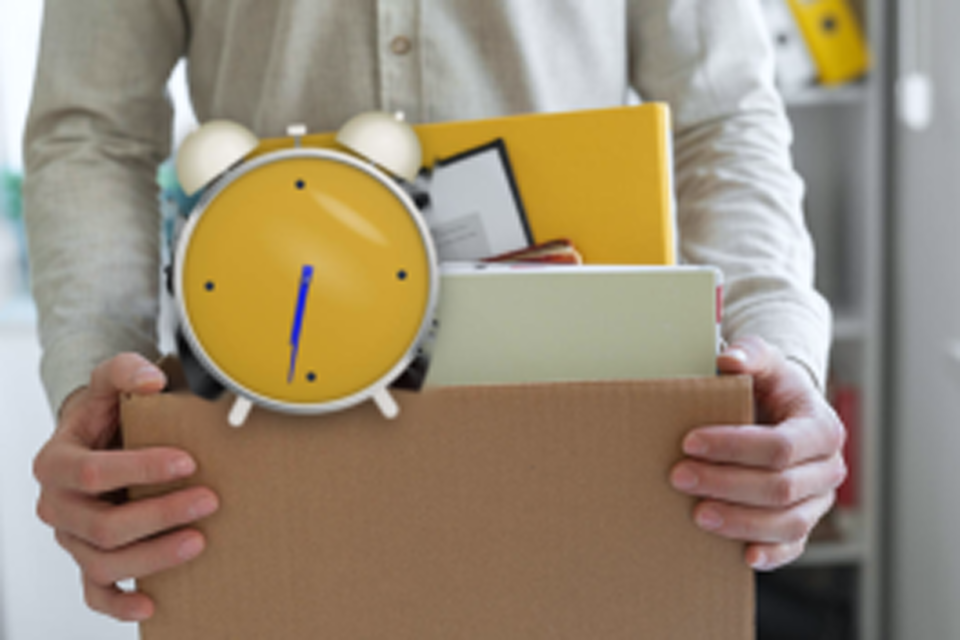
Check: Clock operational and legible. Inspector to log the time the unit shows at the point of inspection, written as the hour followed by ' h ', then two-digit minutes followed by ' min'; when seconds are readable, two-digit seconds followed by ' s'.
6 h 32 min
